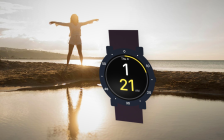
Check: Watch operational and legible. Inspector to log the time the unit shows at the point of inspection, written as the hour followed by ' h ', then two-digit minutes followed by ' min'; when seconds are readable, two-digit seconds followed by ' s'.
1 h 21 min
